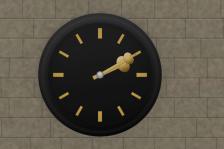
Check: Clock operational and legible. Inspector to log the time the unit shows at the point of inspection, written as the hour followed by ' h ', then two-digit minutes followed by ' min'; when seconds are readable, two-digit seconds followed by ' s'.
2 h 10 min
